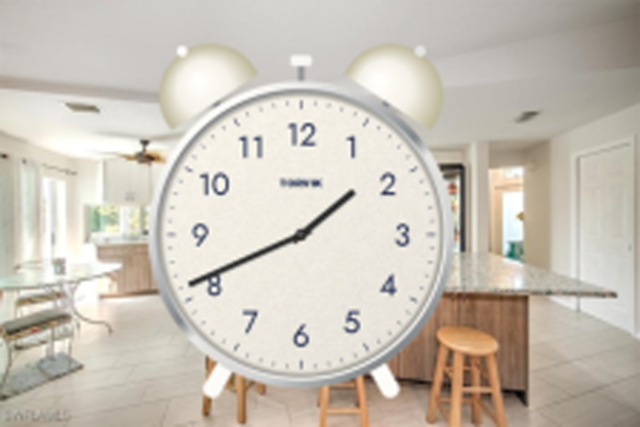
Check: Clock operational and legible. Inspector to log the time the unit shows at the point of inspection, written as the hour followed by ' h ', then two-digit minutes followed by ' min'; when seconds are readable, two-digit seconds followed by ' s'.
1 h 41 min
